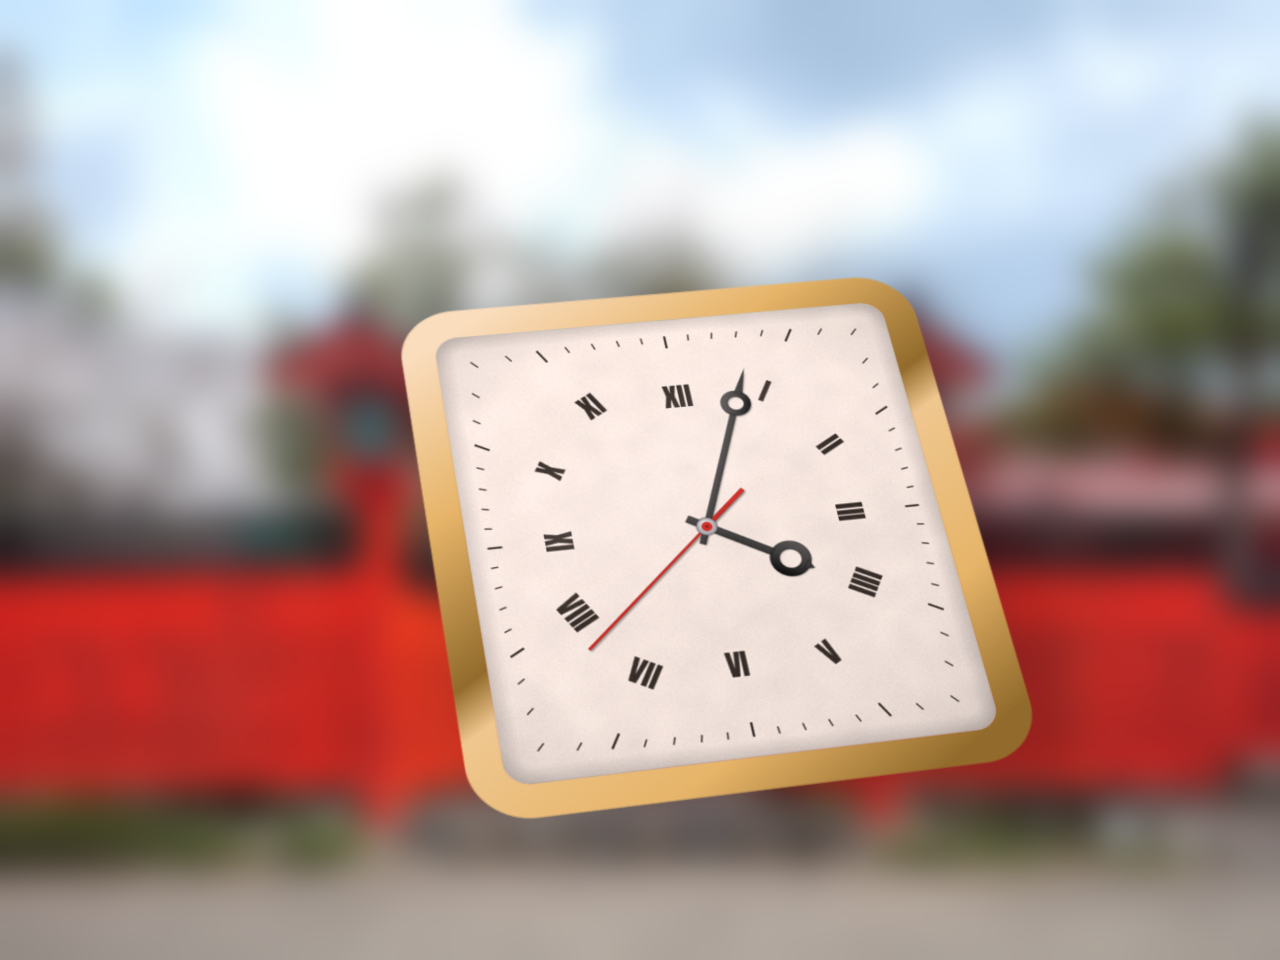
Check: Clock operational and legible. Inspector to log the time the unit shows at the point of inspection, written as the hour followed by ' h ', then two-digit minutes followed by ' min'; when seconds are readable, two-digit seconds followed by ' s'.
4 h 03 min 38 s
